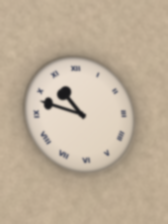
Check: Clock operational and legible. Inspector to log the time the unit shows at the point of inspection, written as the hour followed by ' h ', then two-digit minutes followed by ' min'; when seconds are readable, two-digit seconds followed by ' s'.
10 h 48 min
